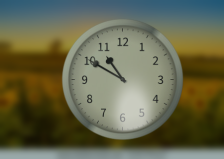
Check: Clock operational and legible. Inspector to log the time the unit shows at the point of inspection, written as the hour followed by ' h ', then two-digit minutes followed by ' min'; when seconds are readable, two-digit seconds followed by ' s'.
10 h 50 min
